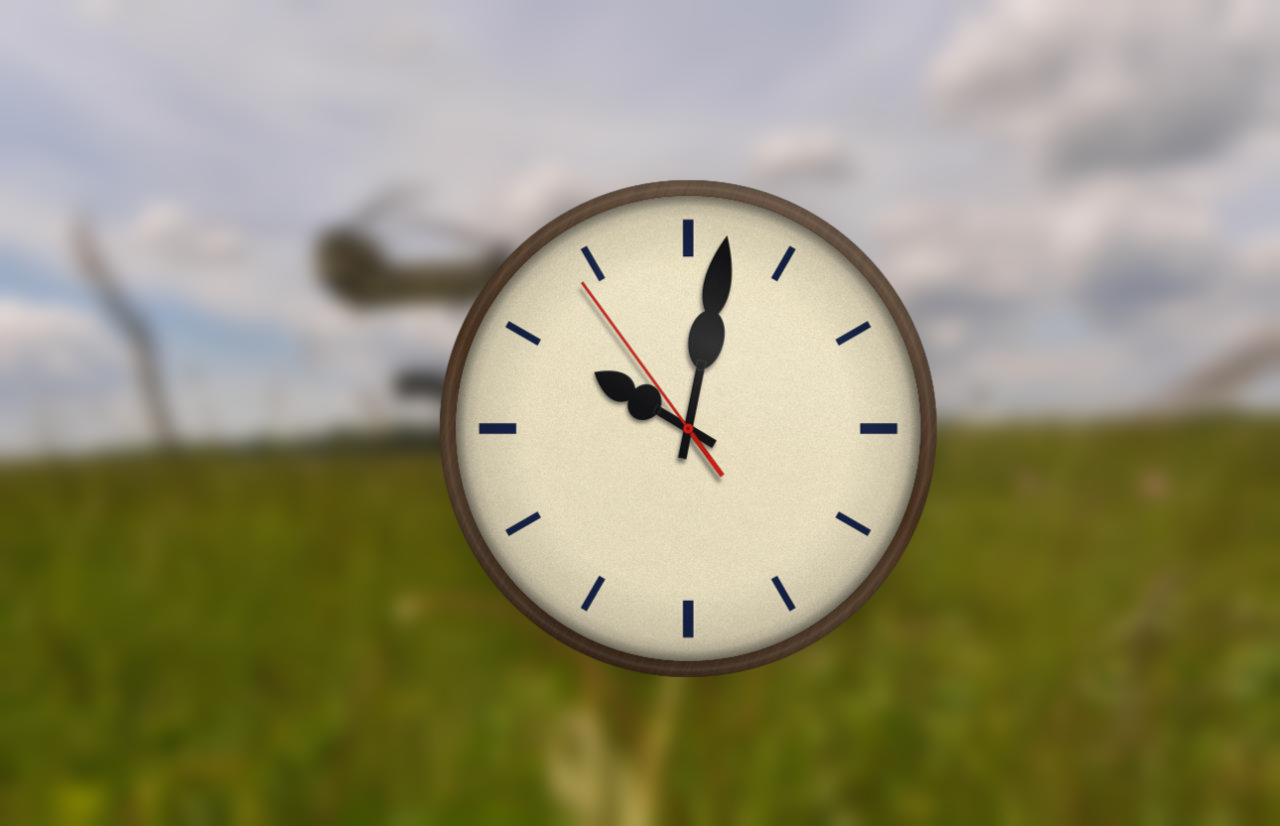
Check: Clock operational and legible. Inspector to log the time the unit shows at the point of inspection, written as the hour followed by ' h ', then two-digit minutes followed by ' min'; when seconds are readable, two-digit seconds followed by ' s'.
10 h 01 min 54 s
